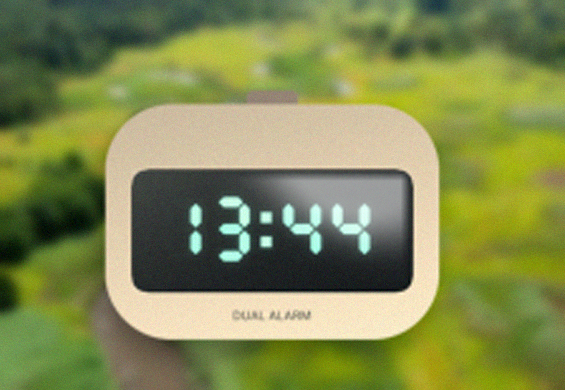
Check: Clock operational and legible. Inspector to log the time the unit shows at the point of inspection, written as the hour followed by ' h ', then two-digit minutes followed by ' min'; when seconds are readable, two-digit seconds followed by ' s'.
13 h 44 min
